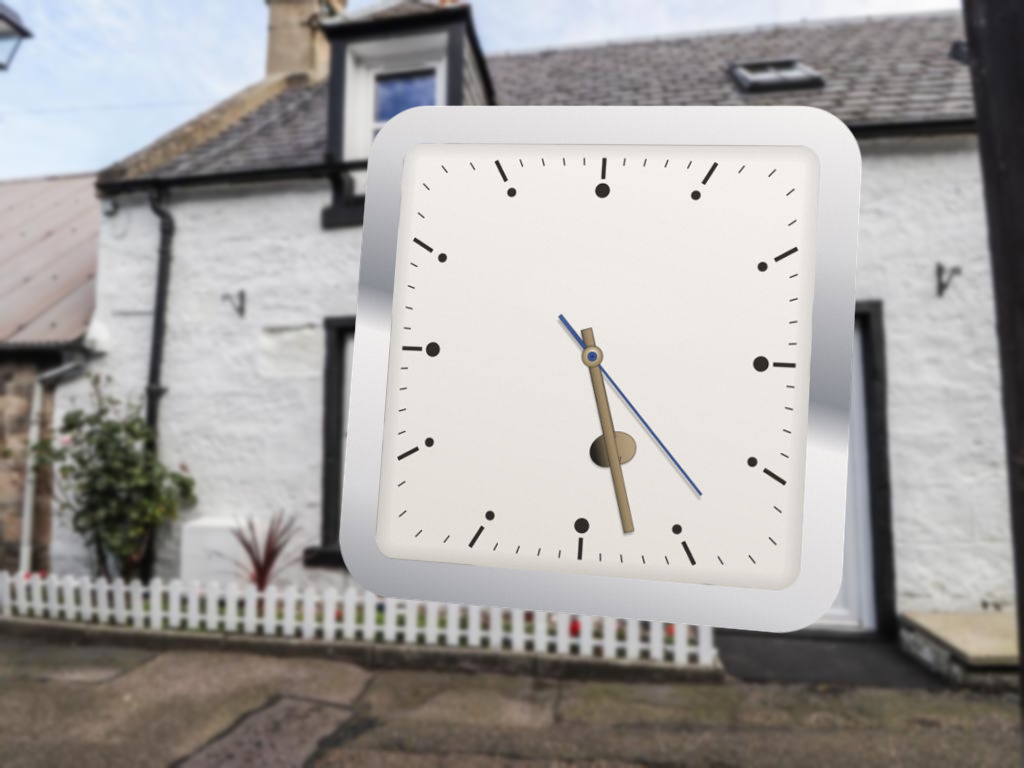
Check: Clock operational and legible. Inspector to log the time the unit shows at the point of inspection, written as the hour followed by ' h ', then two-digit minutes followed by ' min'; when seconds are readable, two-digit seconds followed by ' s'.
5 h 27 min 23 s
